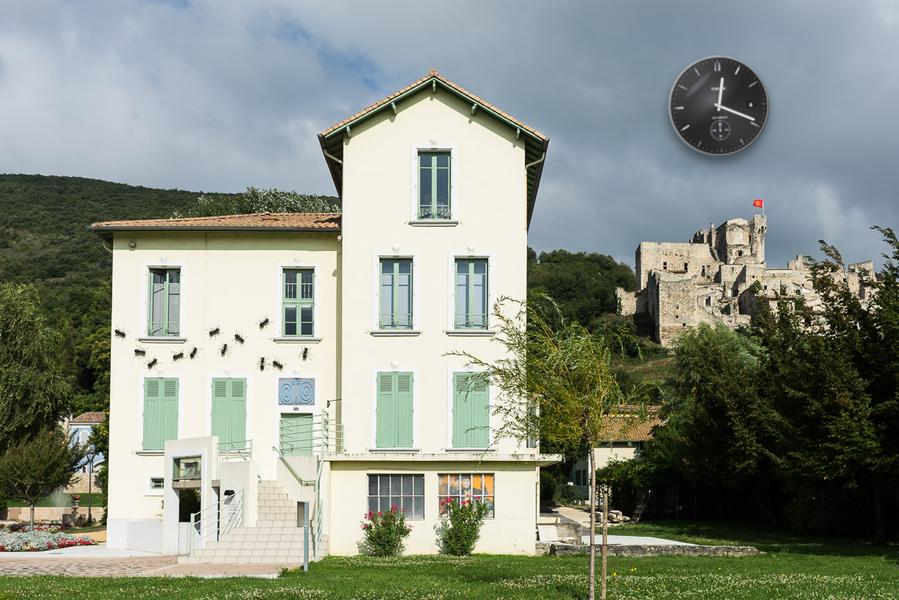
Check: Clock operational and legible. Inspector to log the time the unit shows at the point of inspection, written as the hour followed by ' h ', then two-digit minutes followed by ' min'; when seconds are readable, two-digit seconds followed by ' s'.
12 h 19 min
